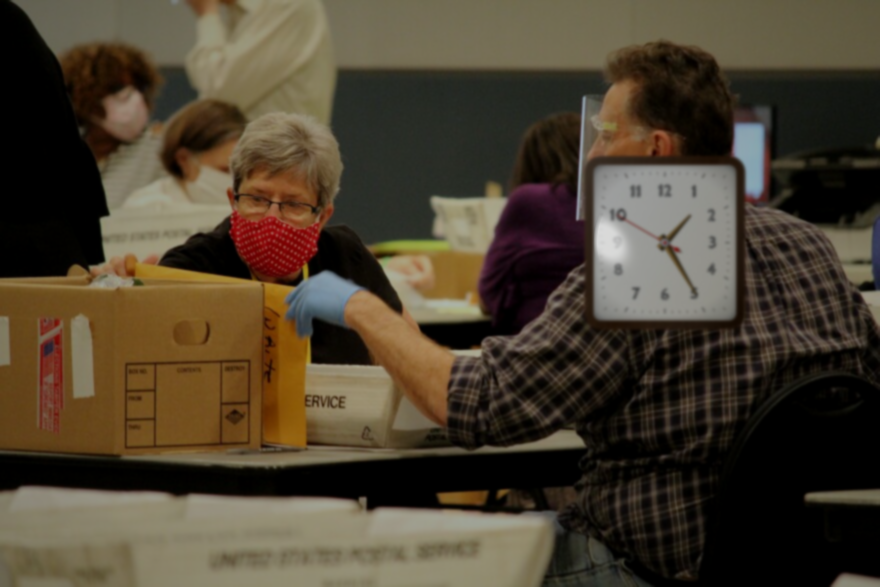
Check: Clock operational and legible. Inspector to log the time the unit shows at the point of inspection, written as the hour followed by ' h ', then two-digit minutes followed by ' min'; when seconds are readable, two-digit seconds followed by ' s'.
1 h 24 min 50 s
